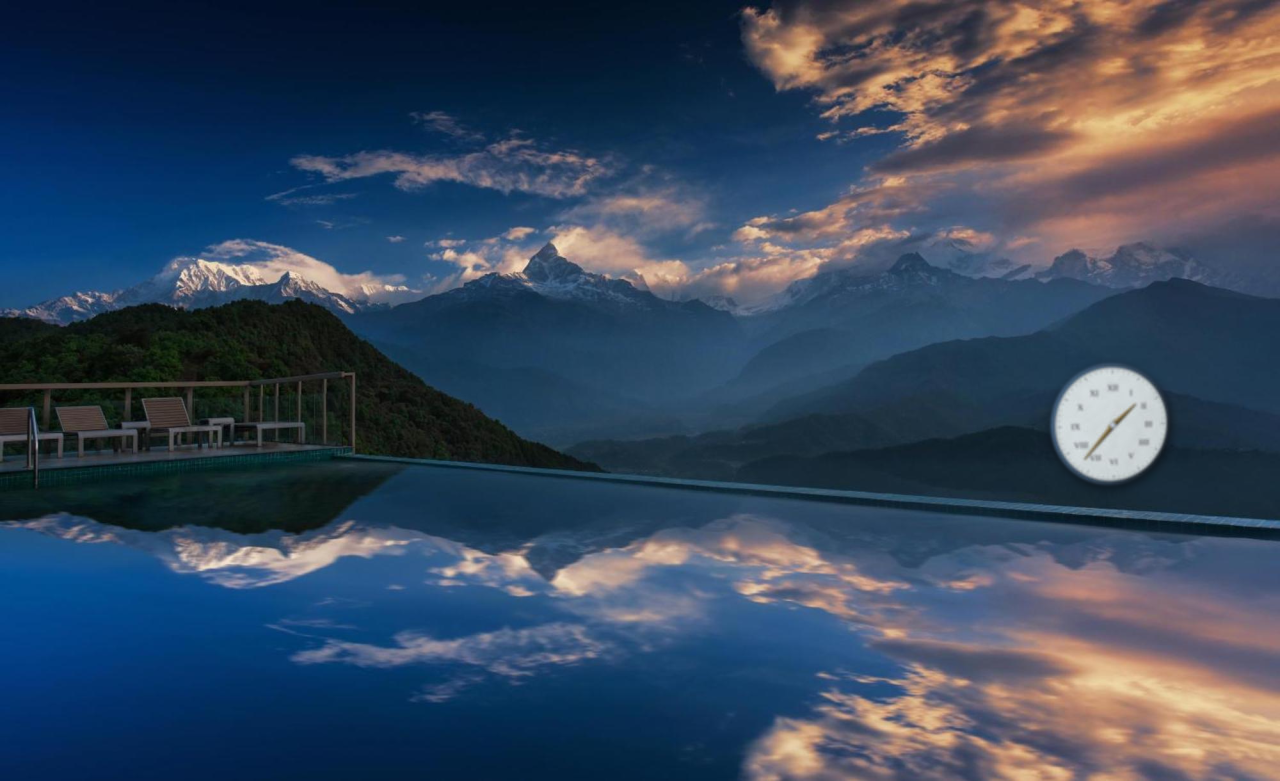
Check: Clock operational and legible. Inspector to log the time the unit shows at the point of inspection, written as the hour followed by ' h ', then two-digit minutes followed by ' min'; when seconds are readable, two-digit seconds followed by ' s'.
1 h 37 min
